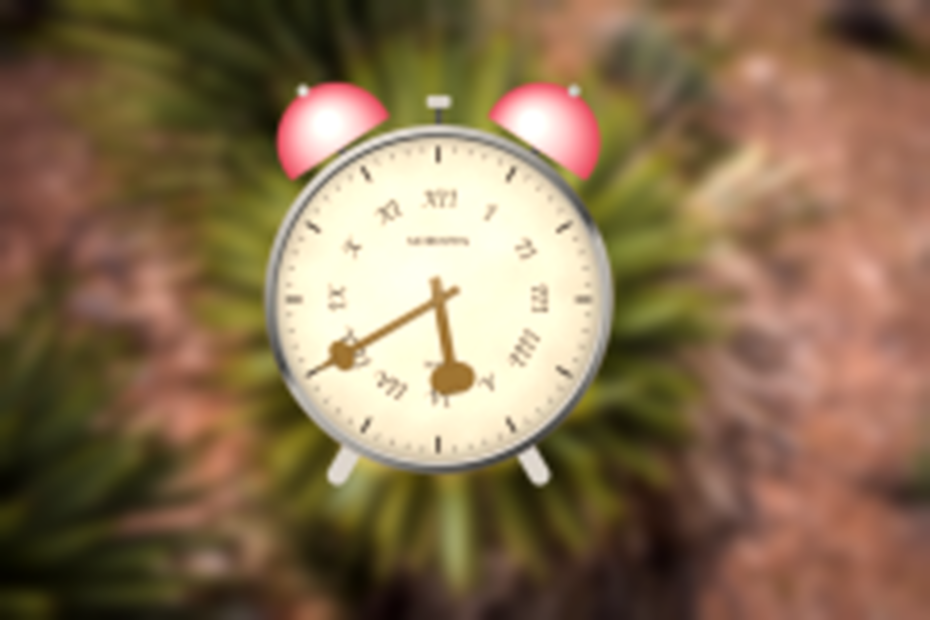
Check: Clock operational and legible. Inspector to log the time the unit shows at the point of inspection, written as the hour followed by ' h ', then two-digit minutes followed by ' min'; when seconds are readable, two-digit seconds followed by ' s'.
5 h 40 min
